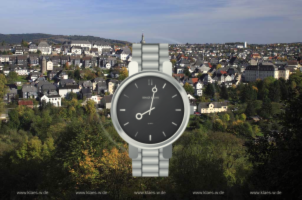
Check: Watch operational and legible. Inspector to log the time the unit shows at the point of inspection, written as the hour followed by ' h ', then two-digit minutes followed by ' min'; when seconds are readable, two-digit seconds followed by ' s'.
8 h 02 min
